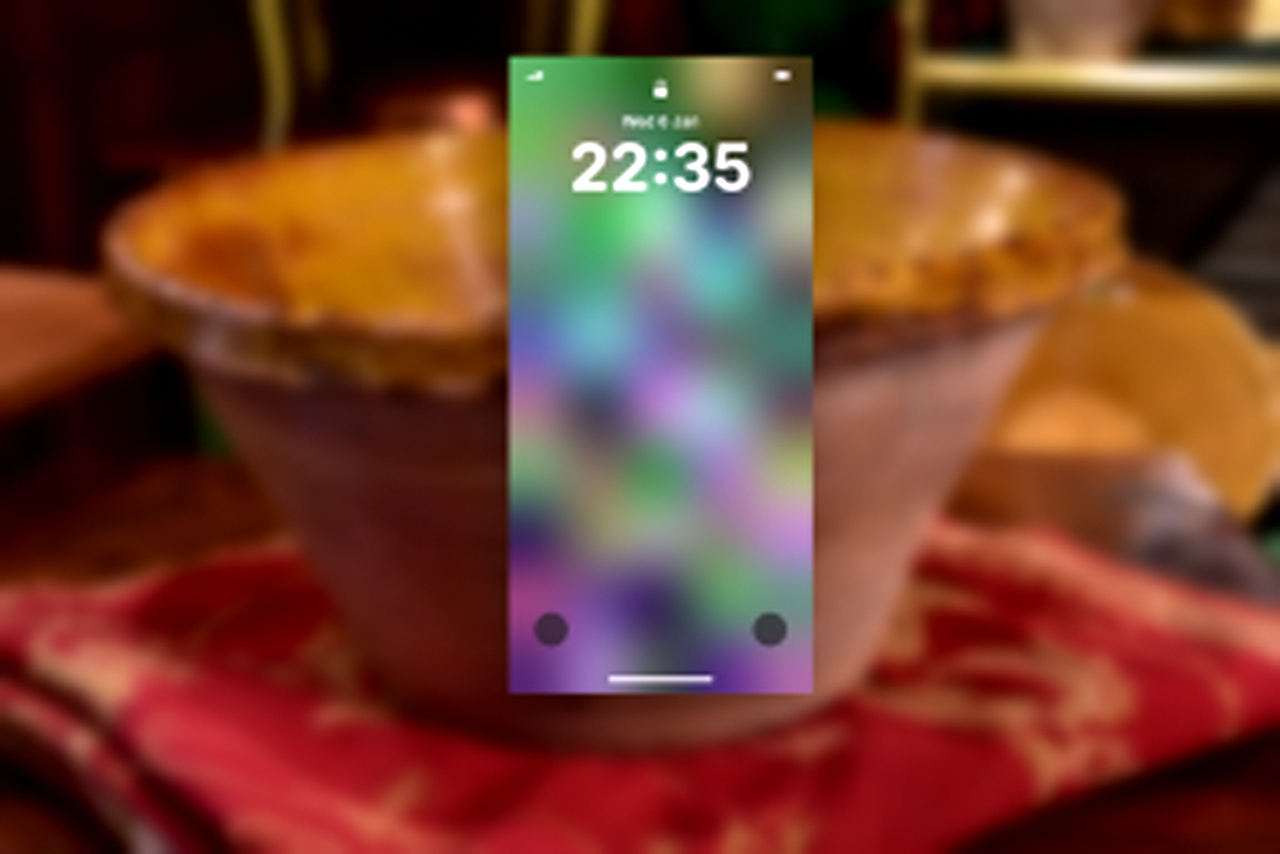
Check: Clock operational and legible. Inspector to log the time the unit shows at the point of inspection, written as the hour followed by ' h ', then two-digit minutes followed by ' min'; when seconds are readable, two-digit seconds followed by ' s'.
22 h 35 min
